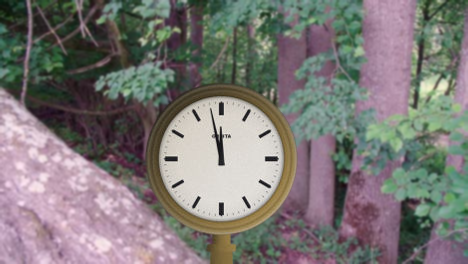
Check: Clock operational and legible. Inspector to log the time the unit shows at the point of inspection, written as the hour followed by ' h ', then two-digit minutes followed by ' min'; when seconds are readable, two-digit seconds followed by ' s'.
11 h 58 min
